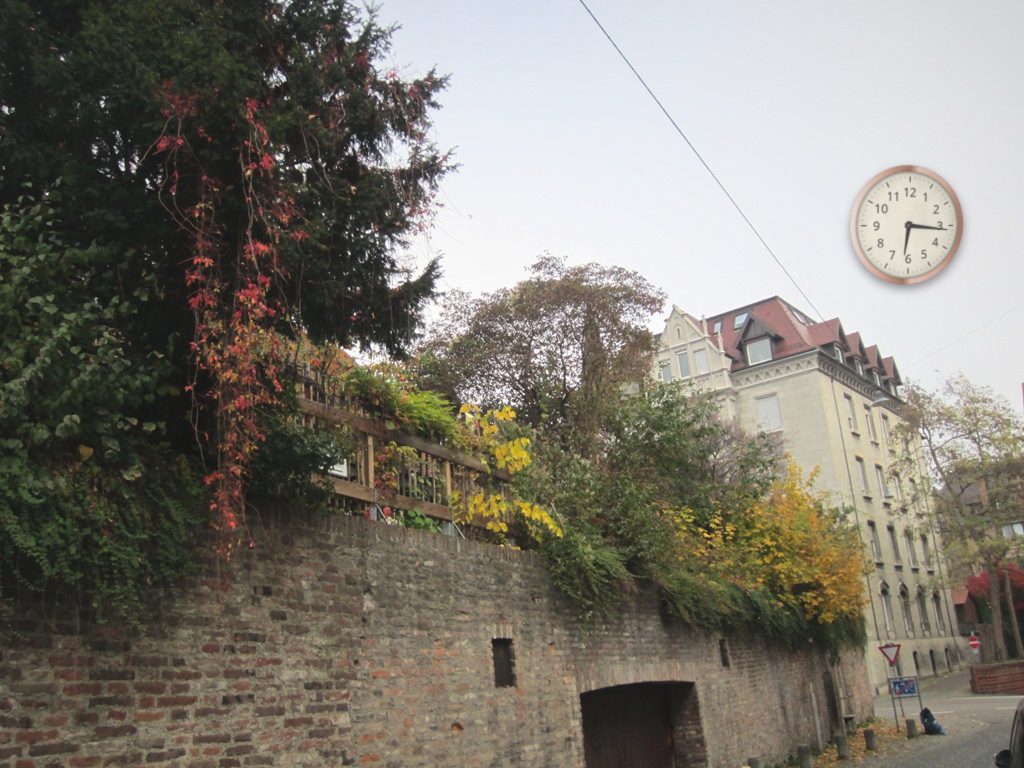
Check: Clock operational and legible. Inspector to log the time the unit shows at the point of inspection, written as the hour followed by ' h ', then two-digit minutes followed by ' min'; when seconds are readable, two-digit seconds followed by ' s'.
6 h 16 min
